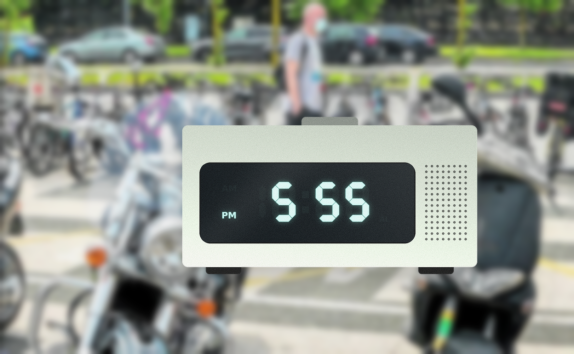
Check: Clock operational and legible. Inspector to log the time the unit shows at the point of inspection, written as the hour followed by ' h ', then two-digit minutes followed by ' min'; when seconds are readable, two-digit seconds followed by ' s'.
5 h 55 min
